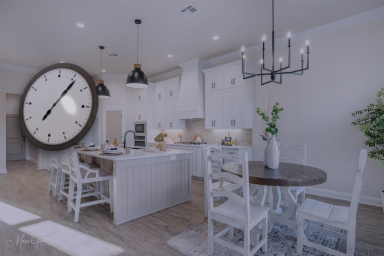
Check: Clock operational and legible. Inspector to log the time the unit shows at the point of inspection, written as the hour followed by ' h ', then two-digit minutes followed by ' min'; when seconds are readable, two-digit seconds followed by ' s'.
7 h 06 min
